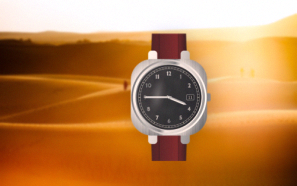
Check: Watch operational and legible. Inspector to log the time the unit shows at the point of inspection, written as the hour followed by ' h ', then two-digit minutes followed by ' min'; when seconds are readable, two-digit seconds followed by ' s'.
3 h 45 min
